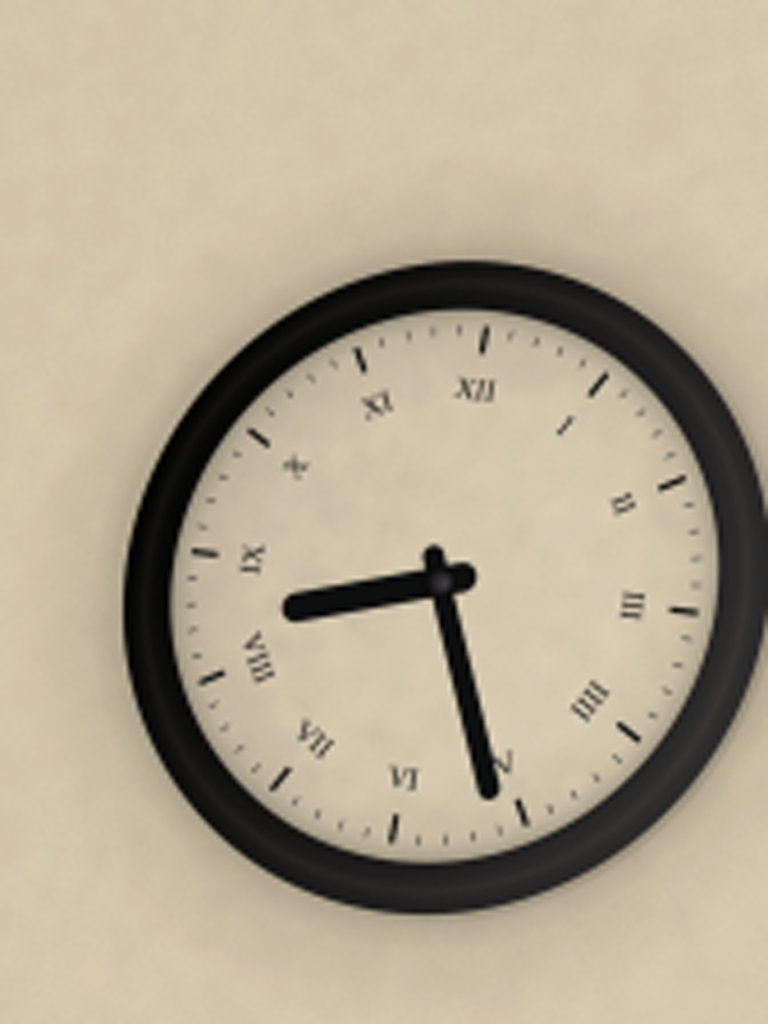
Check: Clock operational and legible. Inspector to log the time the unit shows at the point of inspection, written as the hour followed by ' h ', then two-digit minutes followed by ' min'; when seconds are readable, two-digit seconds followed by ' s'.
8 h 26 min
